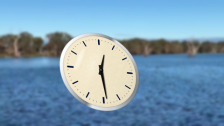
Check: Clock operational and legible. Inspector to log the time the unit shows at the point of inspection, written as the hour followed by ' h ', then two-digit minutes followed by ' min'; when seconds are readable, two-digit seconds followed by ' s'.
12 h 29 min
